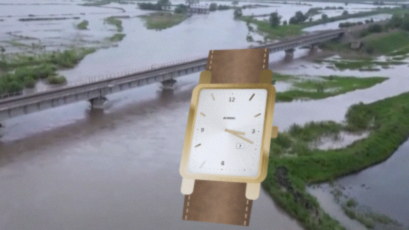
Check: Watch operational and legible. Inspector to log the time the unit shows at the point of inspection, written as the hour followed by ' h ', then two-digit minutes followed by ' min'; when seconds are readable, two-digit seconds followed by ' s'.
3 h 19 min
